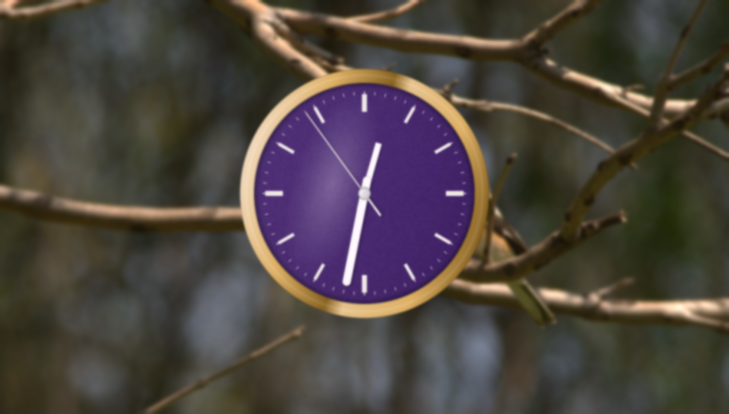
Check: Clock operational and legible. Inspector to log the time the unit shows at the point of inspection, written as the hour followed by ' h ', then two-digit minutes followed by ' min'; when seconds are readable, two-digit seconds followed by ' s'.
12 h 31 min 54 s
